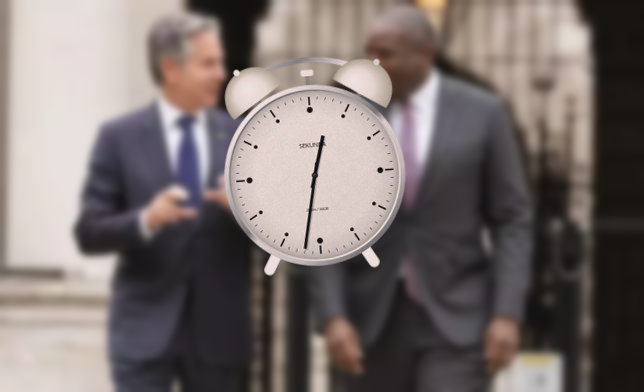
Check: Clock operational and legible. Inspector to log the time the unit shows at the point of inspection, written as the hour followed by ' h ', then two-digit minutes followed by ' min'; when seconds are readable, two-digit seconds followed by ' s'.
12 h 32 min
